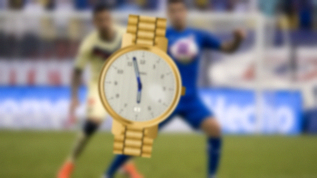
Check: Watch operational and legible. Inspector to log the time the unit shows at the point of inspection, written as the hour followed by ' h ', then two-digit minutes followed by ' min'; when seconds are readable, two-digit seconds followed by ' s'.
5 h 57 min
